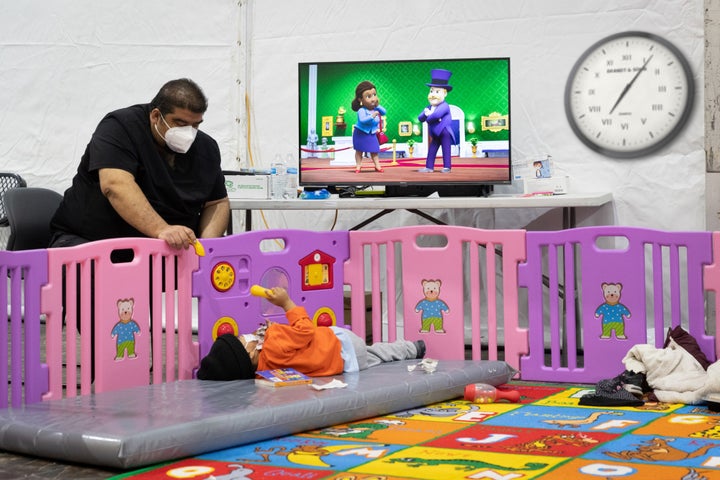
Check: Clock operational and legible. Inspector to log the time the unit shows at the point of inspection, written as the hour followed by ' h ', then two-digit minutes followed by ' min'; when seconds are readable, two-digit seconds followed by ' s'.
7 h 06 min
